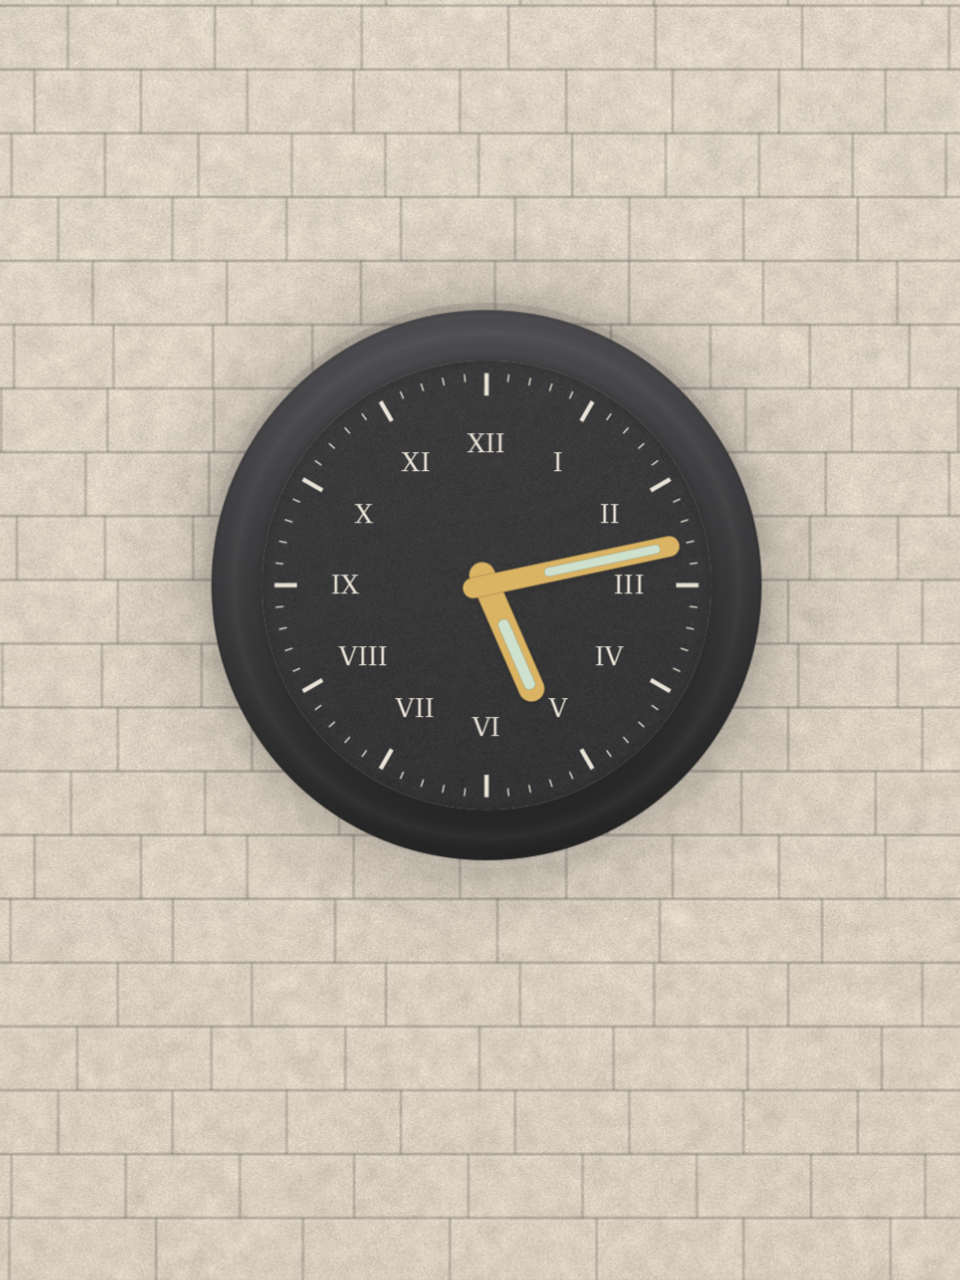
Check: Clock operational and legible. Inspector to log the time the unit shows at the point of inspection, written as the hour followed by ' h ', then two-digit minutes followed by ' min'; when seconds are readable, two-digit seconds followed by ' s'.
5 h 13 min
